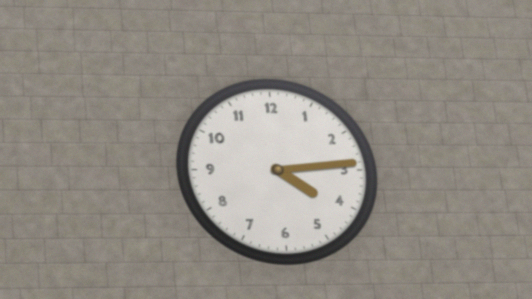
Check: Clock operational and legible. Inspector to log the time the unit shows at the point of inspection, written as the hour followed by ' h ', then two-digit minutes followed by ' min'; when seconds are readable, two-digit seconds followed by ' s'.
4 h 14 min
